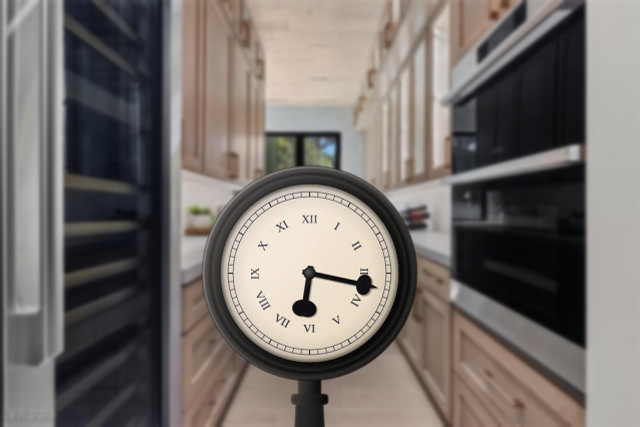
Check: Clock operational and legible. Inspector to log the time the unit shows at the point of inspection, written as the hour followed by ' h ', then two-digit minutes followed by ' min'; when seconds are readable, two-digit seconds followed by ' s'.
6 h 17 min
